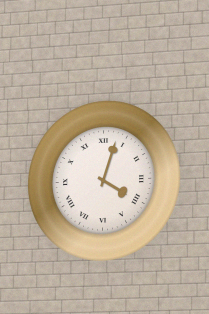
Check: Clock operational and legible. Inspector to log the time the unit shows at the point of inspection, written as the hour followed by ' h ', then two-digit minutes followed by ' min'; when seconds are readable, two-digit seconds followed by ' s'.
4 h 03 min
